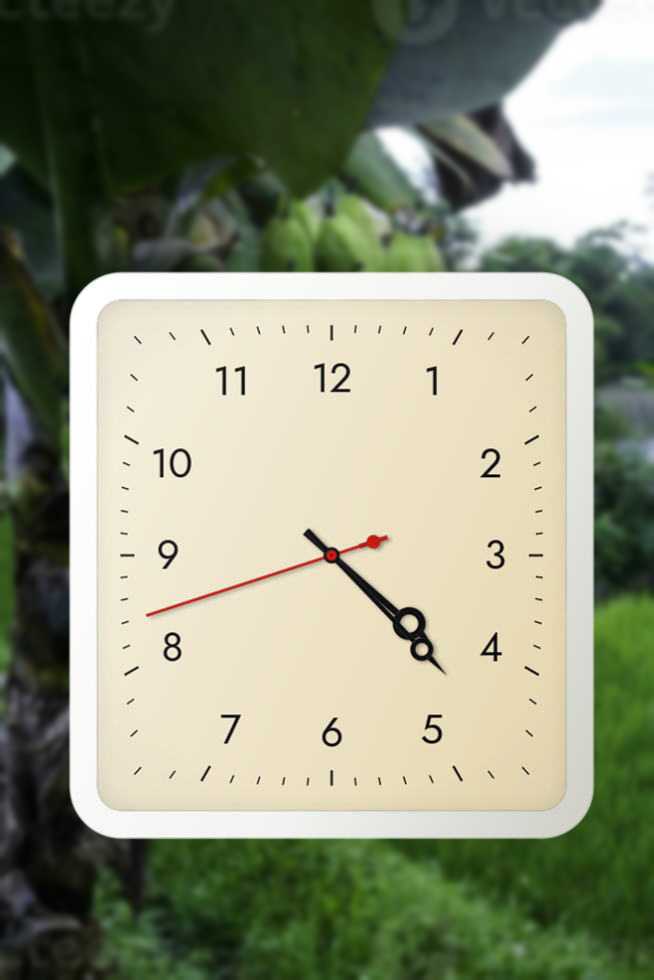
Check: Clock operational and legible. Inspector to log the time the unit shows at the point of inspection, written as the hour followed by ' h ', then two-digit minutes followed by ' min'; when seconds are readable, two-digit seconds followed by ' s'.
4 h 22 min 42 s
